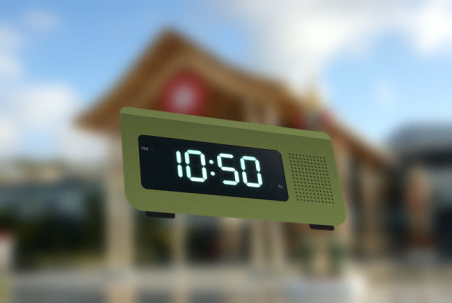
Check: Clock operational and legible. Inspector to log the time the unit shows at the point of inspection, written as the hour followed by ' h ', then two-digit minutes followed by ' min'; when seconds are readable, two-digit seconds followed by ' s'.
10 h 50 min
